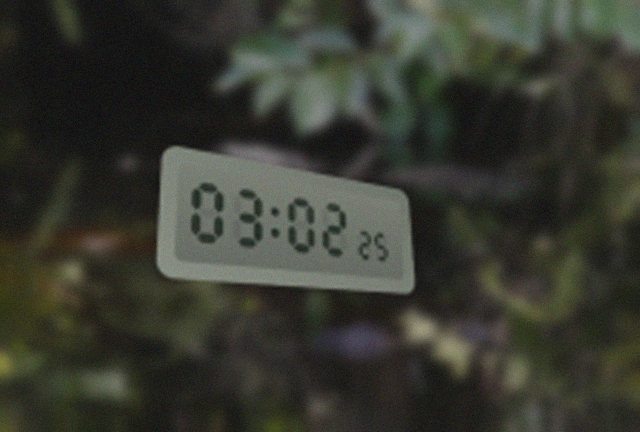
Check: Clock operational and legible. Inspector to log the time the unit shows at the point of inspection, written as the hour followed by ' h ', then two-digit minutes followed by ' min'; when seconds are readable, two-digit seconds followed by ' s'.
3 h 02 min 25 s
